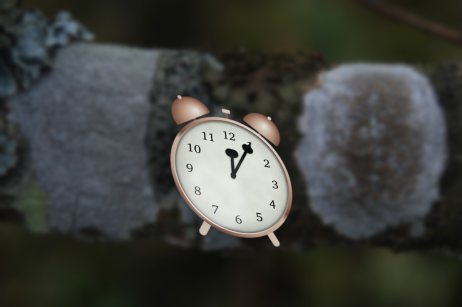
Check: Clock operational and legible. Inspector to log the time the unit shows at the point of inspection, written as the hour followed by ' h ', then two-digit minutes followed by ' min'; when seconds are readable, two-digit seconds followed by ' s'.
12 h 05 min
